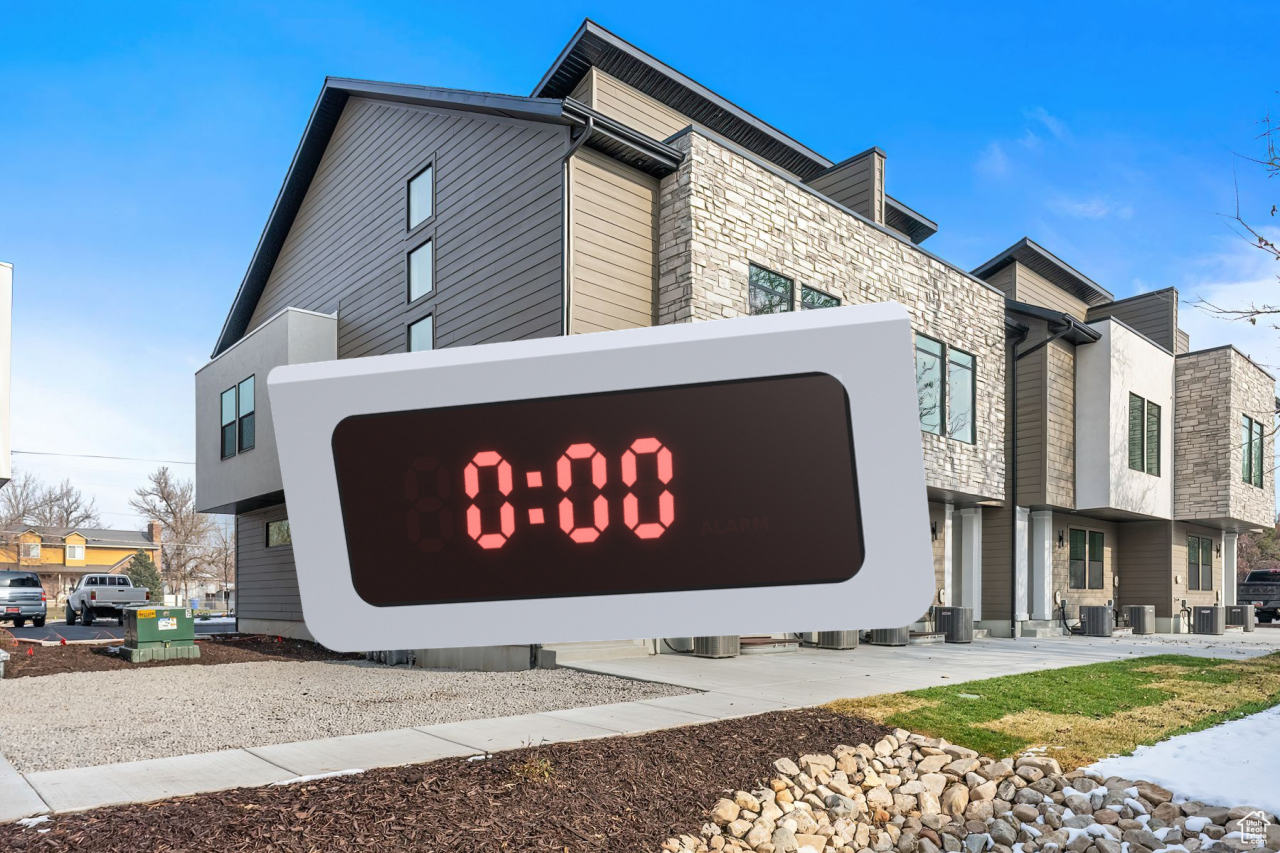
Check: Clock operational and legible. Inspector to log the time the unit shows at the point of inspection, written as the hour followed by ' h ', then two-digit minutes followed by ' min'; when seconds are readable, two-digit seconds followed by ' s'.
0 h 00 min
